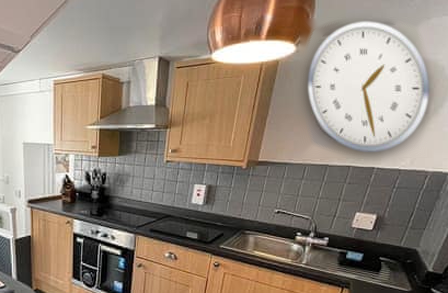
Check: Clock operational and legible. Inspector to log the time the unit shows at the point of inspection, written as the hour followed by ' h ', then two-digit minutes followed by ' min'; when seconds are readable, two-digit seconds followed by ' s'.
1 h 28 min
